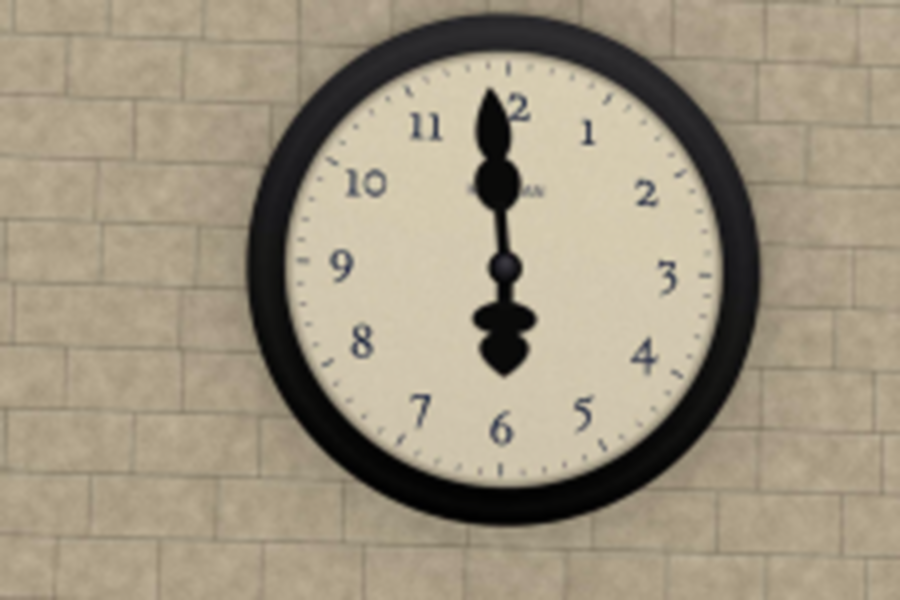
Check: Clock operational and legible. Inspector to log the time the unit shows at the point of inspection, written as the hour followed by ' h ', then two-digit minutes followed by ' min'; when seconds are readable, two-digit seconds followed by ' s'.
5 h 59 min
